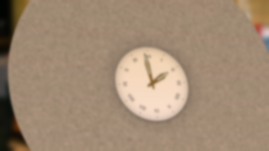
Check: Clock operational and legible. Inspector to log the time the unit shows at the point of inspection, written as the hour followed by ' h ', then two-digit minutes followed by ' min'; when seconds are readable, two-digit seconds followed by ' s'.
1 h 59 min
